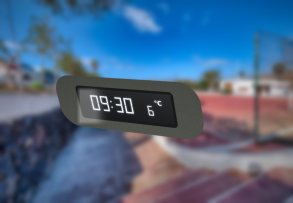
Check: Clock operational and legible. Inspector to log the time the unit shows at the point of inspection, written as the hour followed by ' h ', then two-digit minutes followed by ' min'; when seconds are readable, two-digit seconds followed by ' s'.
9 h 30 min
